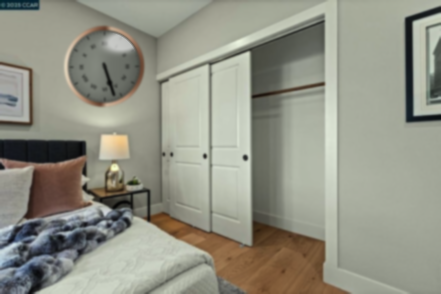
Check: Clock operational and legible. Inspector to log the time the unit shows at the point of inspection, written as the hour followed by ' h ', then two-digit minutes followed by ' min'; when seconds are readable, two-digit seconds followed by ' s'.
5 h 27 min
